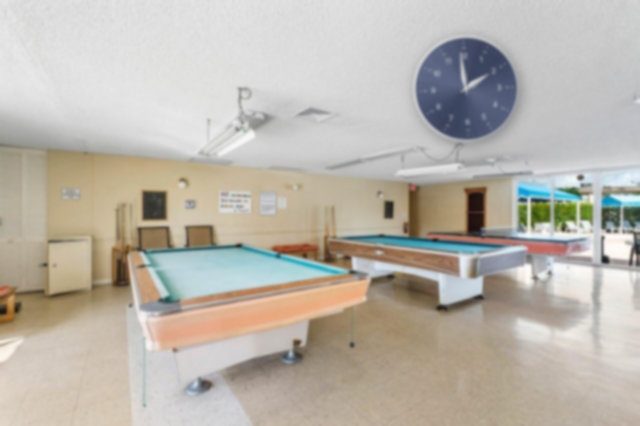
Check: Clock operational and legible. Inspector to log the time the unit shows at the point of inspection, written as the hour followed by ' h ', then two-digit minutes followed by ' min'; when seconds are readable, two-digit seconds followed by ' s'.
1 h 59 min
